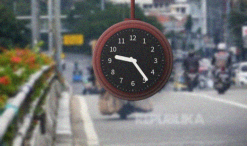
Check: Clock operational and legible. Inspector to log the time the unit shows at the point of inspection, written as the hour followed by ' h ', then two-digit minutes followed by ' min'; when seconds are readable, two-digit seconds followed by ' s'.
9 h 24 min
